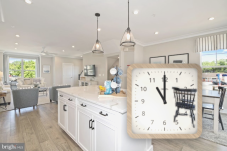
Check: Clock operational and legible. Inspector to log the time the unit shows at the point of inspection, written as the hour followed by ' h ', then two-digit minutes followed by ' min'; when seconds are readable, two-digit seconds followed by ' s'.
11 h 00 min
